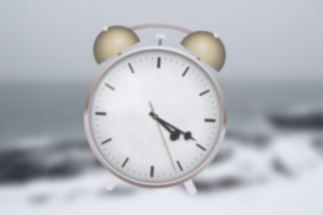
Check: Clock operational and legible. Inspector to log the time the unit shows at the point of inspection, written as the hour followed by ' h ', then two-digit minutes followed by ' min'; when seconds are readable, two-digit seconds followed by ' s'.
4 h 19 min 26 s
